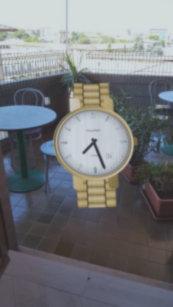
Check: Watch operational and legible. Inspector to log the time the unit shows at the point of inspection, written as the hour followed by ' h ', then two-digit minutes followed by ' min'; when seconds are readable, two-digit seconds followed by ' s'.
7 h 27 min
